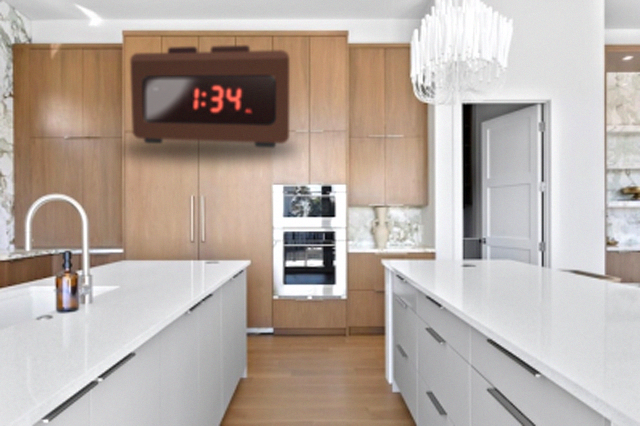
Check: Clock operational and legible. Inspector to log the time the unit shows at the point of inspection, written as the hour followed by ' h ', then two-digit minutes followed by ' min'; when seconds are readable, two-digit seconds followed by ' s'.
1 h 34 min
